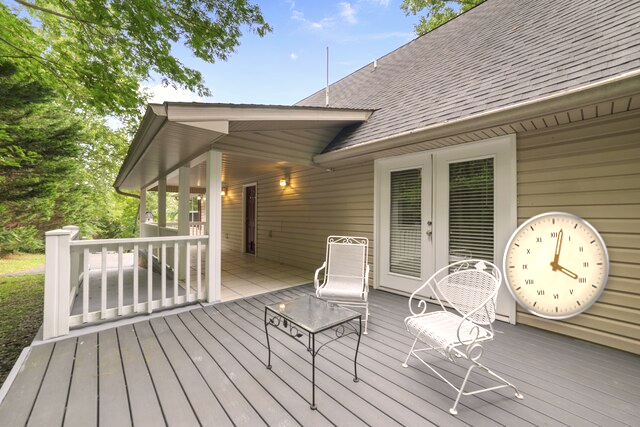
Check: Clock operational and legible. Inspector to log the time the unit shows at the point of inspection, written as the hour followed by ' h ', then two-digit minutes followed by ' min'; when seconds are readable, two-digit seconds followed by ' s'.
4 h 02 min
